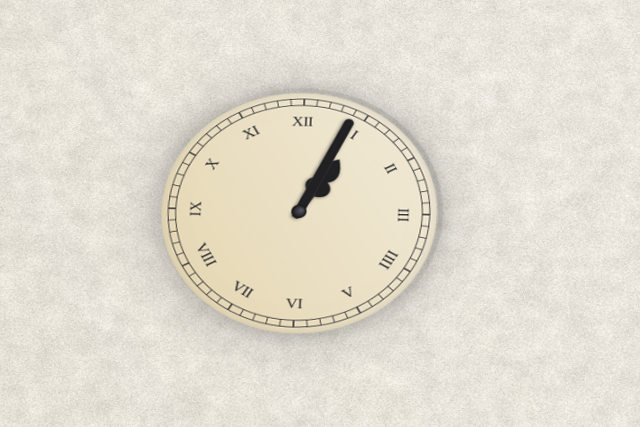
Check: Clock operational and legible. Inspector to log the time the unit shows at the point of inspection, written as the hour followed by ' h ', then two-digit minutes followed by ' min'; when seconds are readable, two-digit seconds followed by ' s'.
1 h 04 min
